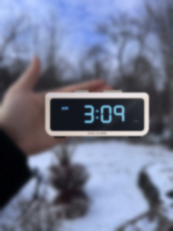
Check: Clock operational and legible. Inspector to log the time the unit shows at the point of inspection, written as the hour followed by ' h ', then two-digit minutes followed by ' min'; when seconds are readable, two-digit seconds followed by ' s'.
3 h 09 min
